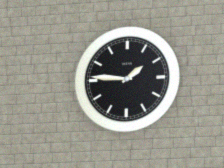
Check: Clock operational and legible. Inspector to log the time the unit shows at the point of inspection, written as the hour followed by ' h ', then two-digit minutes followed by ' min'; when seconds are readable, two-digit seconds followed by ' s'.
1 h 46 min
